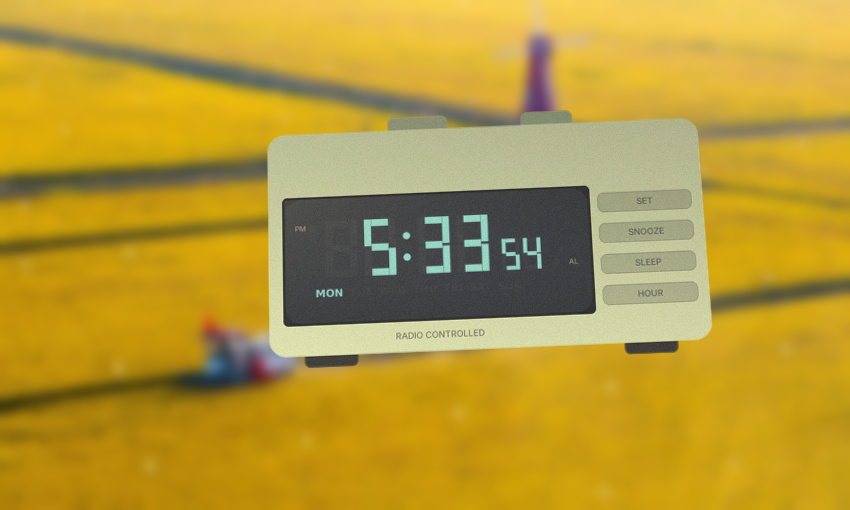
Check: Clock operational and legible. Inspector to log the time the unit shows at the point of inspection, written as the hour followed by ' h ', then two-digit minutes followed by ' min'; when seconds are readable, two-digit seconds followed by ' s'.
5 h 33 min 54 s
